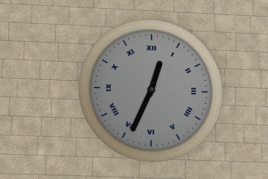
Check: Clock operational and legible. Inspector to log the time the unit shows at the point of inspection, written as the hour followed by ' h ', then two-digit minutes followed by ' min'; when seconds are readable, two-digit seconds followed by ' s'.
12 h 34 min
